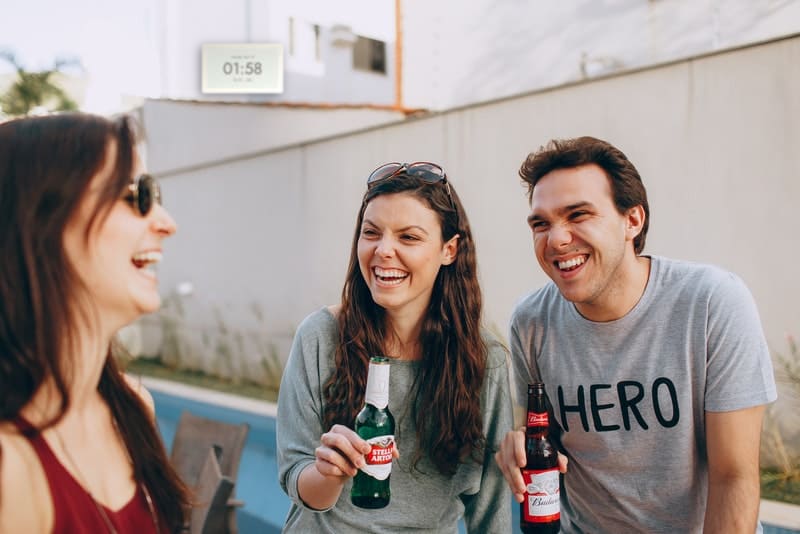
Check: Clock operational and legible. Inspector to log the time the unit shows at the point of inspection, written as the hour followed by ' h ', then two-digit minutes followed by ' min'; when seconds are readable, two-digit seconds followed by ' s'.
1 h 58 min
